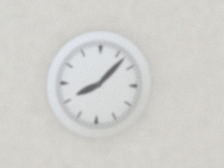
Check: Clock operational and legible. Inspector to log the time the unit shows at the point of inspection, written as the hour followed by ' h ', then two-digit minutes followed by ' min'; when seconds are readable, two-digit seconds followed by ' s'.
8 h 07 min
